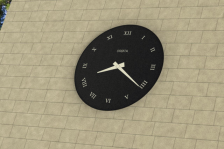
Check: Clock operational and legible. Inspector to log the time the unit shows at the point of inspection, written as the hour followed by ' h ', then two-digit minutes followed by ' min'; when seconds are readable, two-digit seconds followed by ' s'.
8 h 21 min
